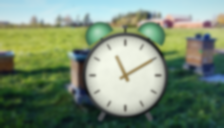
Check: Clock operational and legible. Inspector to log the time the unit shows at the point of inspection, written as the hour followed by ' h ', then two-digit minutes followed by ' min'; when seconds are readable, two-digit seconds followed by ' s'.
11 h 10 min
